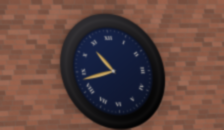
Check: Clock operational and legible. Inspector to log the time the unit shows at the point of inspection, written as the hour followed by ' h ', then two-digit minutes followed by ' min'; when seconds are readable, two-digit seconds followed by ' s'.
10 h 43 min
